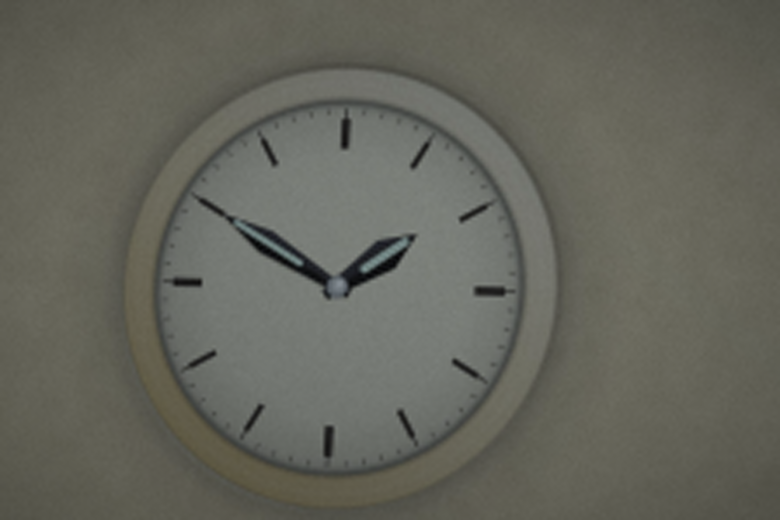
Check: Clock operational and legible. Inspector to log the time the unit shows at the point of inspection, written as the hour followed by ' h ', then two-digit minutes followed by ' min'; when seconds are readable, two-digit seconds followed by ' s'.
1 h 50 min
